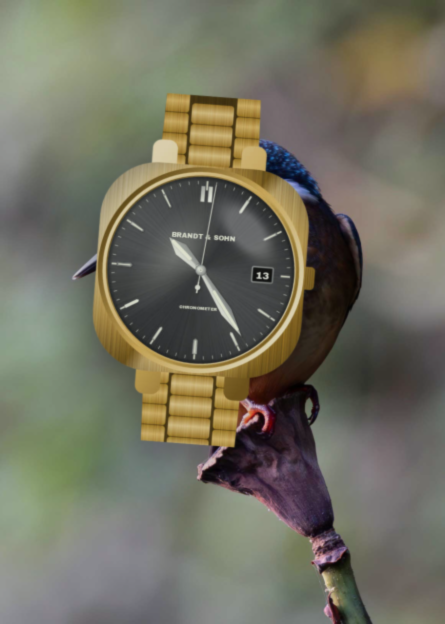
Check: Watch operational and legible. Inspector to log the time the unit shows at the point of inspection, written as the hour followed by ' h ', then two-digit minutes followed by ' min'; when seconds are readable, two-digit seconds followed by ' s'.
10 h 24 min 01 s
